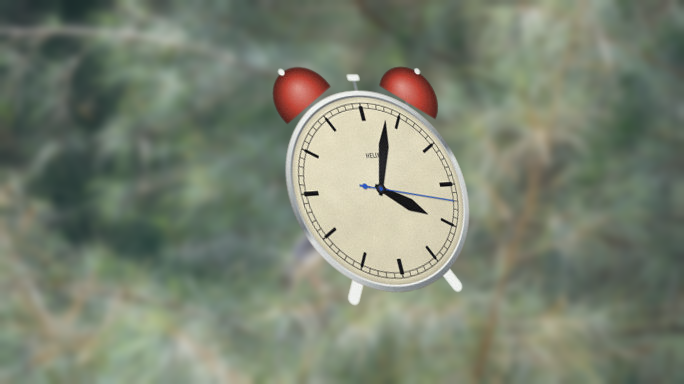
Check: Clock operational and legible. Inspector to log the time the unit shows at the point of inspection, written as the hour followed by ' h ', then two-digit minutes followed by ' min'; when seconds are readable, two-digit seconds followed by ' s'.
4 h 03 min 17 s
